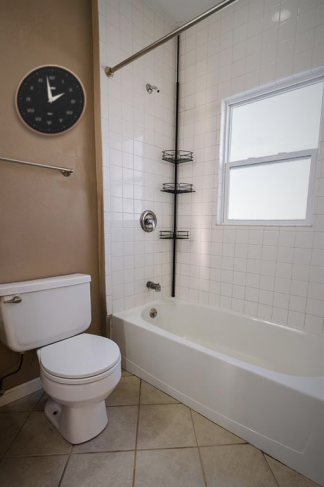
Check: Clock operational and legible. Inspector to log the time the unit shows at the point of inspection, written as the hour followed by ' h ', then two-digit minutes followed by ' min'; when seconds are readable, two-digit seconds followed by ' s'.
1 h 58 min
